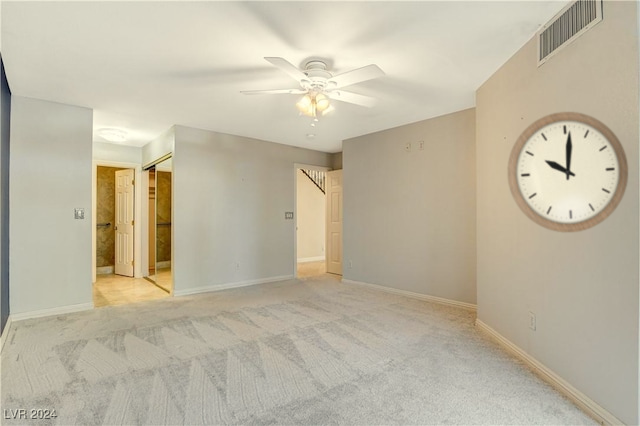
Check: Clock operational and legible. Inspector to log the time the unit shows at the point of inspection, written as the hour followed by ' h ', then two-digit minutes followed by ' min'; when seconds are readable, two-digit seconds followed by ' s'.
10 h 01 min
